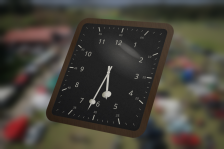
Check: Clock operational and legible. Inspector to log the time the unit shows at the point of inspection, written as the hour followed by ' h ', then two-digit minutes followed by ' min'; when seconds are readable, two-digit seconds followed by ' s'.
5 h 32 min
